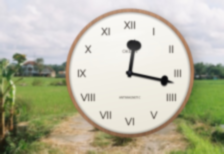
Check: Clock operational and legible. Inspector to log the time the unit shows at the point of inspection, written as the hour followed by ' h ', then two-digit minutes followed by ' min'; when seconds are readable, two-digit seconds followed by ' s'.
12 h 17 min
